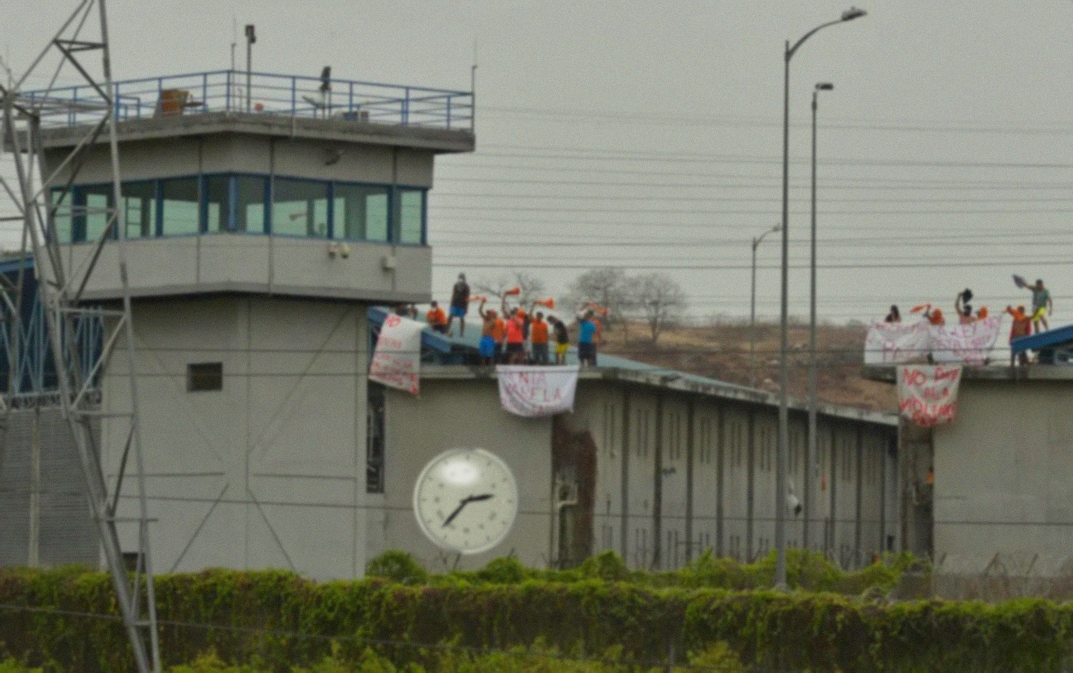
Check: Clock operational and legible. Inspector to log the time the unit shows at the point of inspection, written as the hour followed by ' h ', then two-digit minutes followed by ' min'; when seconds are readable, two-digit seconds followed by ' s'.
2 h 37 min
